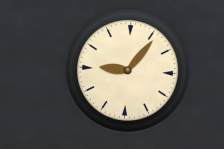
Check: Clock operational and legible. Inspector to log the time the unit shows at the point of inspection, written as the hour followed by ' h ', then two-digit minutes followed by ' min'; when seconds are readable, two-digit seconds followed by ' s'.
9 h 06 min
